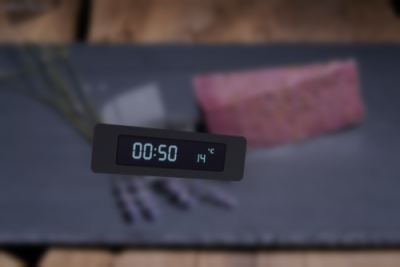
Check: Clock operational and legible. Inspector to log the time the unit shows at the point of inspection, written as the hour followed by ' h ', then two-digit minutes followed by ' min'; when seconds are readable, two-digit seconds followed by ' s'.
0 h 50 min
